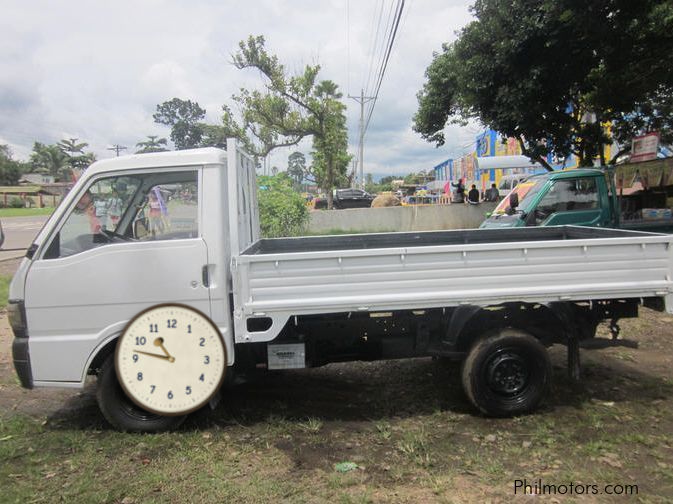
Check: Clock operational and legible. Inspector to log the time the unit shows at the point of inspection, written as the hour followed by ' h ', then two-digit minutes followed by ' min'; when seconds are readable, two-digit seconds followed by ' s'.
10 h 47 min
